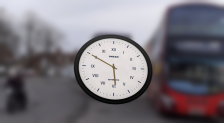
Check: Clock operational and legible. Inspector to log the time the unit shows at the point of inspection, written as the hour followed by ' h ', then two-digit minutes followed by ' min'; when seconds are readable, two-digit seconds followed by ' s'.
5 h 50 min
